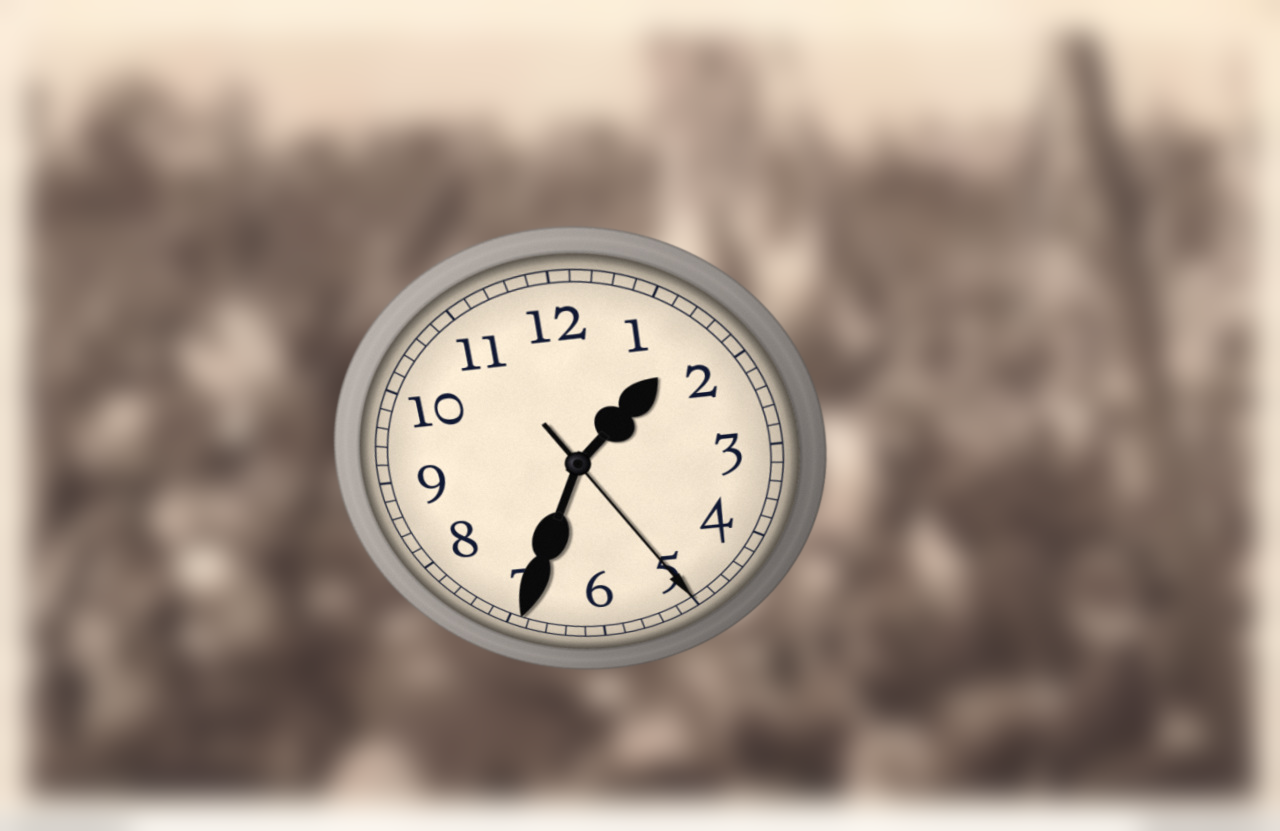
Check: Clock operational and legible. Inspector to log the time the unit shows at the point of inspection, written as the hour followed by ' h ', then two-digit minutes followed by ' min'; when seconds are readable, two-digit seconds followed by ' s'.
1 h 34 min 25 s
